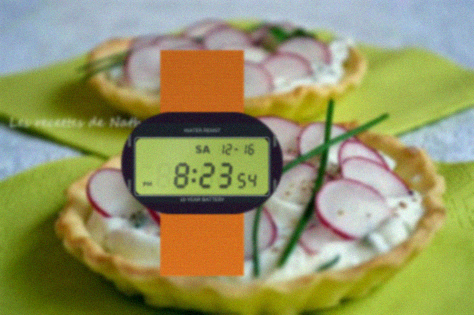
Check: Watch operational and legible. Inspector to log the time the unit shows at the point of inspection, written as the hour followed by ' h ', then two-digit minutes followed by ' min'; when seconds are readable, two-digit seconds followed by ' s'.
8 h 23 min 54 s
